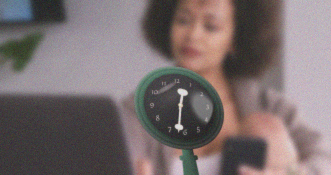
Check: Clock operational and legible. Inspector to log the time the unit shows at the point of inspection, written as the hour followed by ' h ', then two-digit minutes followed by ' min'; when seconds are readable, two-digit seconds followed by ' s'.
12 h 32 min
